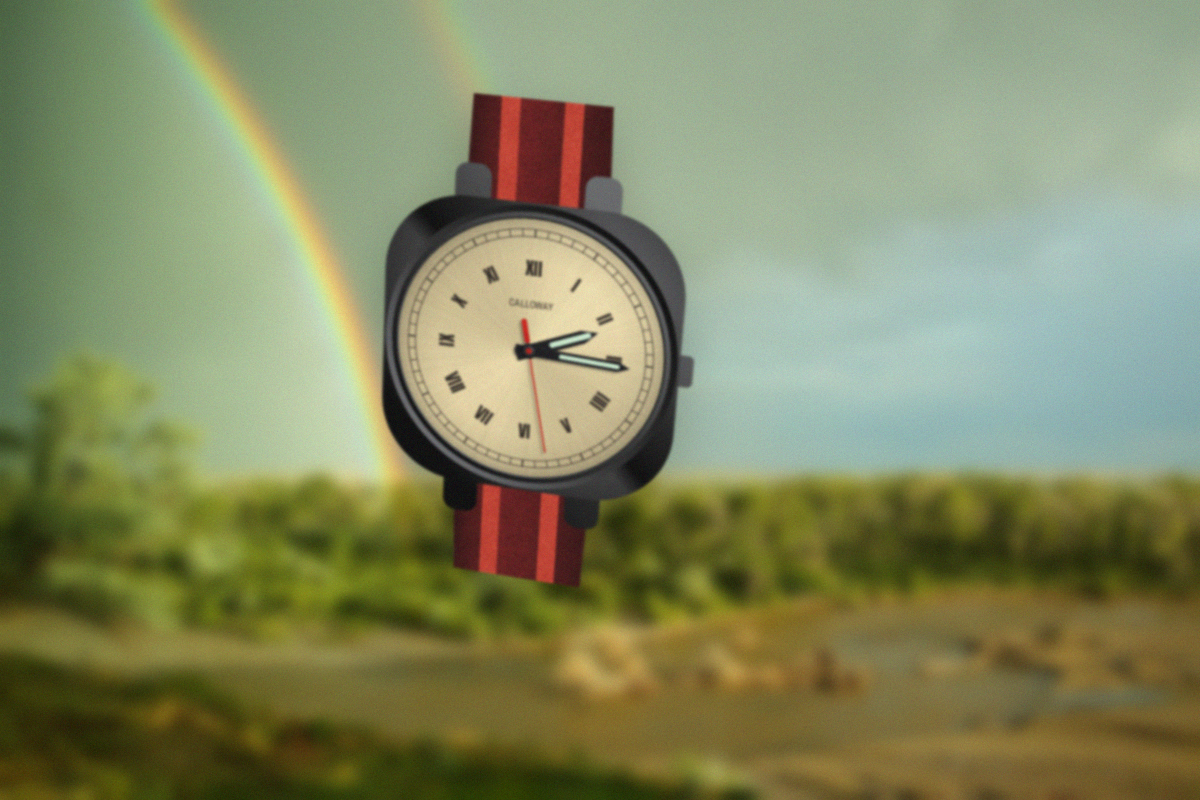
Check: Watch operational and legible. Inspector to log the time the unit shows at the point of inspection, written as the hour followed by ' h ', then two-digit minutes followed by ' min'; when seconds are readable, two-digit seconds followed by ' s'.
2 h 15 min 28 s
